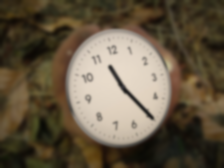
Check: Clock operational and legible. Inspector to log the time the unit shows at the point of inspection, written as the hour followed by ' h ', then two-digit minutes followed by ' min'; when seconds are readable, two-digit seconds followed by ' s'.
11 h 25 min
